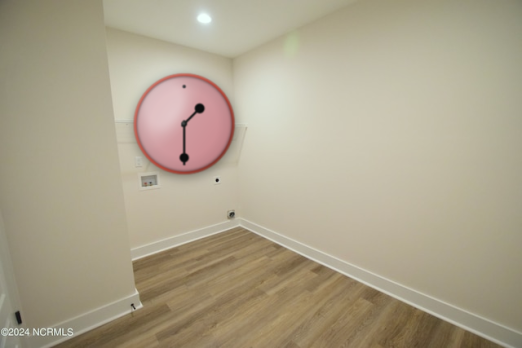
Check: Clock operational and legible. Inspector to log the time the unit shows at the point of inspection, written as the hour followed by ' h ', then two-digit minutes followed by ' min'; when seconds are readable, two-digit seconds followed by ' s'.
1 h 30 min
